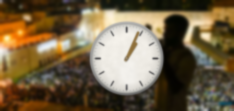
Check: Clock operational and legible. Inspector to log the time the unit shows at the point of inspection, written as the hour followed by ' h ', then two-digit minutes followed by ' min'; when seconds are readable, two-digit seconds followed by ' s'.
1 h 04 min
